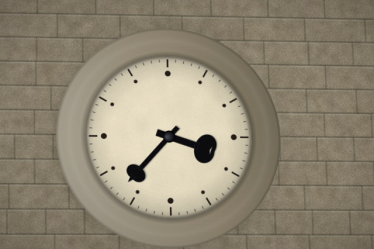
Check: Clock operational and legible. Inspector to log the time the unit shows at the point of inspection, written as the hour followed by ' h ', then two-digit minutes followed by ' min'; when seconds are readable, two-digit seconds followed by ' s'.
3 h 37 min
